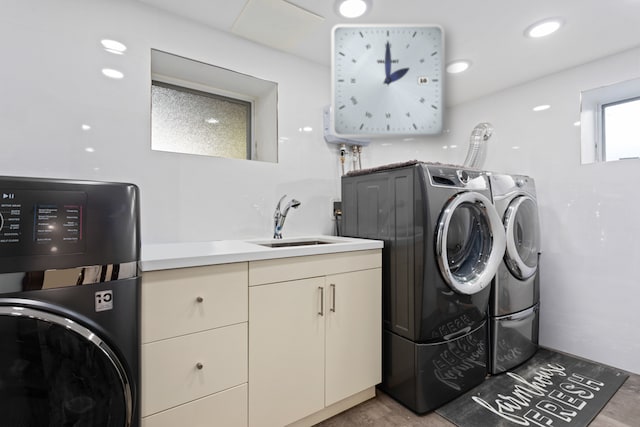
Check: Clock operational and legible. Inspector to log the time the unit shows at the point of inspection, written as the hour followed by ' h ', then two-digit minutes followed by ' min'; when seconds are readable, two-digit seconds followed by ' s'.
2 h 00 min
